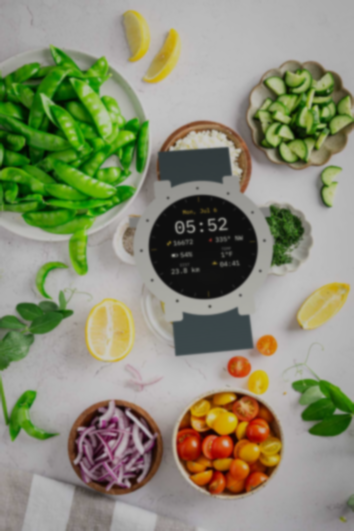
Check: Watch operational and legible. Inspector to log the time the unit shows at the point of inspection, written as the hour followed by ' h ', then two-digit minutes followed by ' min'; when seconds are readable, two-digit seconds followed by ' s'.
5 h 52 min
